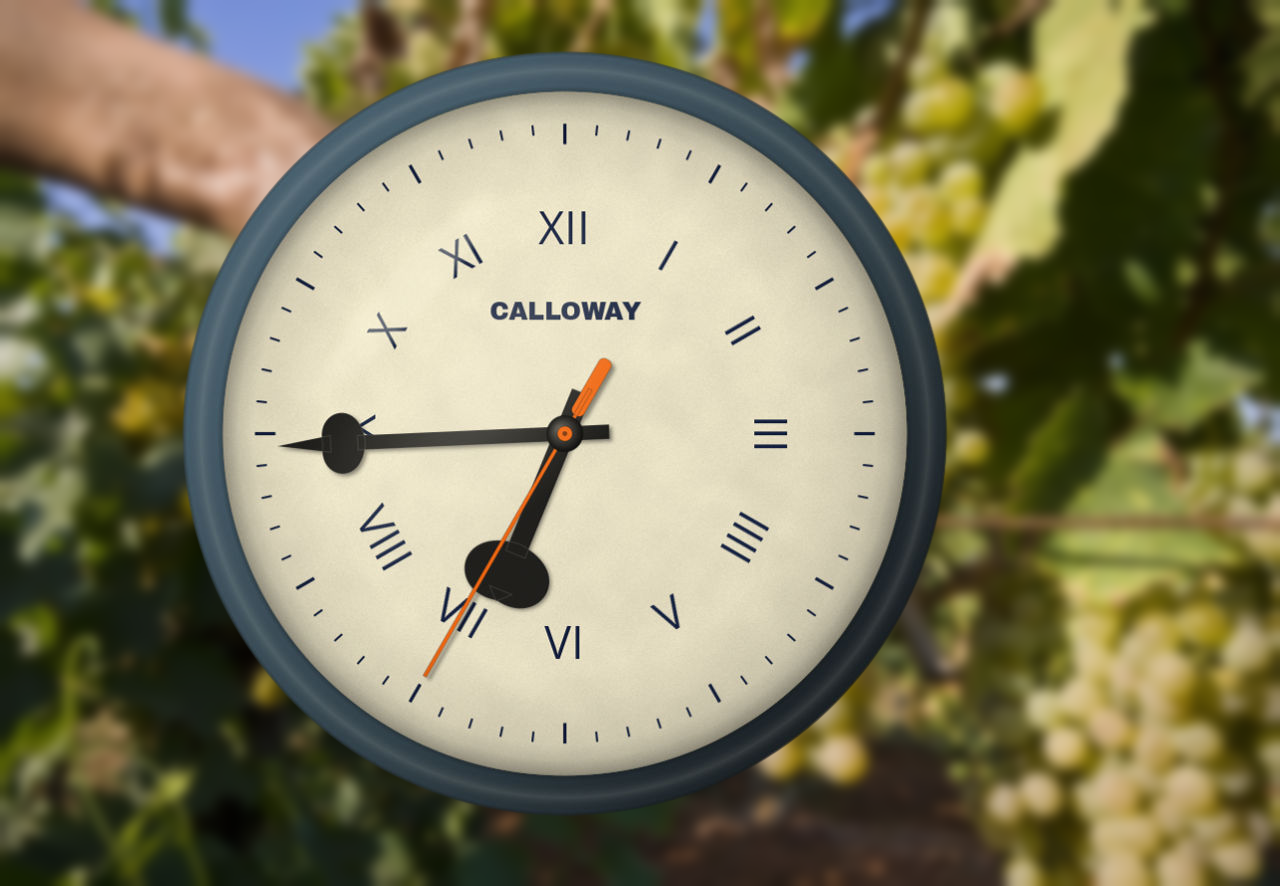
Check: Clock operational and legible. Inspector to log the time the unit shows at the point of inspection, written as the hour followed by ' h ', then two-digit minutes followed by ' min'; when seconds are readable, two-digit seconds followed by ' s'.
6 h 44 min 35 s
